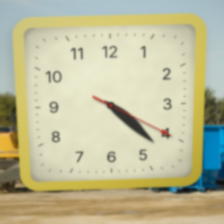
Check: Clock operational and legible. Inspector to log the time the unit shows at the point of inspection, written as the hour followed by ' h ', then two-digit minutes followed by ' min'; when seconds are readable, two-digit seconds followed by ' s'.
4 h 22 min 20 s
